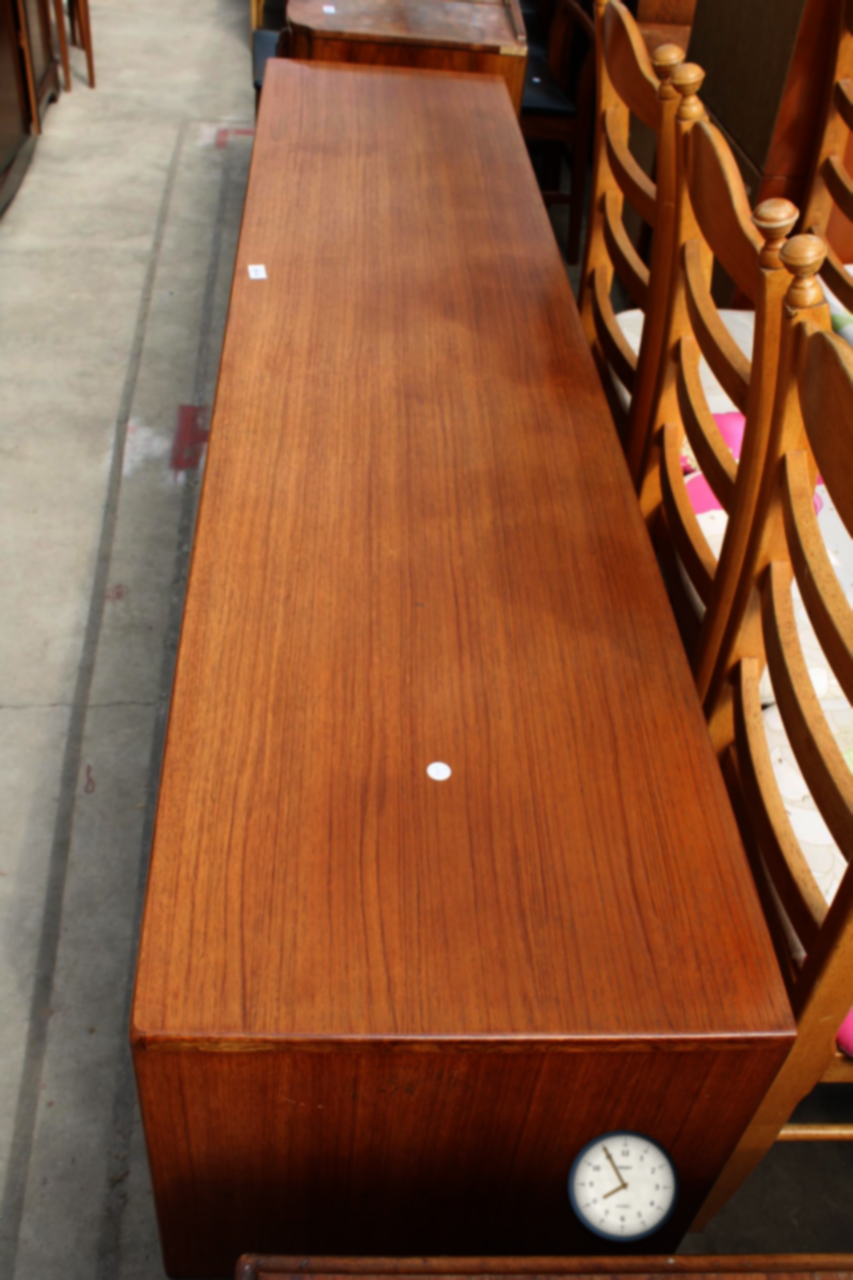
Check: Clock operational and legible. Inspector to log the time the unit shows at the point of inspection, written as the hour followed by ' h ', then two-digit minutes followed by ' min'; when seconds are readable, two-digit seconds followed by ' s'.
7 h 55 min
